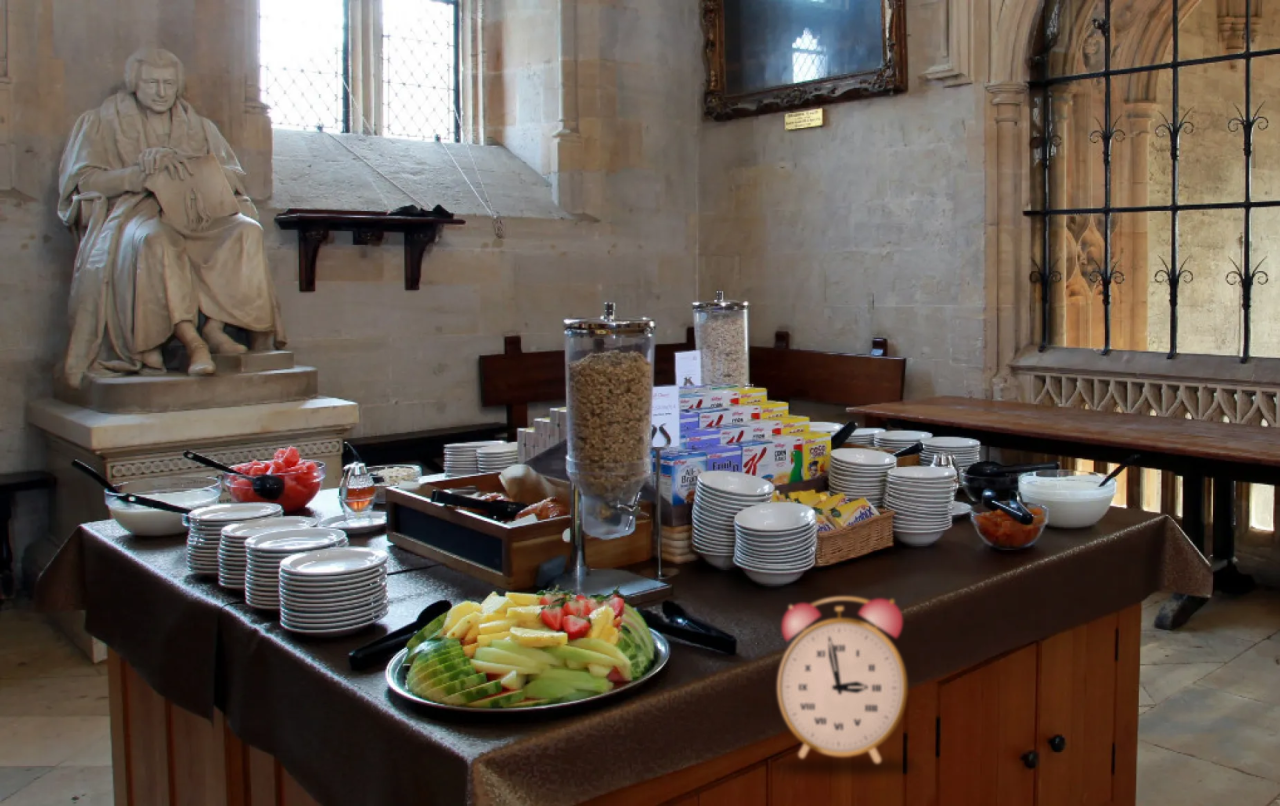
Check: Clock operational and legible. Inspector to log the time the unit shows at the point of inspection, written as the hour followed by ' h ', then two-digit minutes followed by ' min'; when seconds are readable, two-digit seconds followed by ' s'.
2 h 58 min
